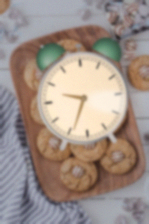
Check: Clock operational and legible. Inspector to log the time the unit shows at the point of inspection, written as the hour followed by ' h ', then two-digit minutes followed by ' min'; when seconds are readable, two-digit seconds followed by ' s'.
9 h 34 min
